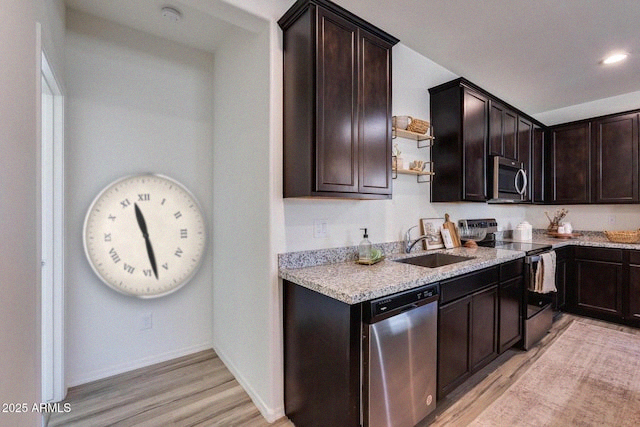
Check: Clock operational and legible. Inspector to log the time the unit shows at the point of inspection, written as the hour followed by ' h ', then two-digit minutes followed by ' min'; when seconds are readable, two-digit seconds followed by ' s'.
11 h 28 min
